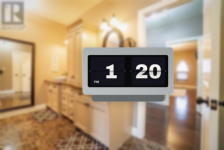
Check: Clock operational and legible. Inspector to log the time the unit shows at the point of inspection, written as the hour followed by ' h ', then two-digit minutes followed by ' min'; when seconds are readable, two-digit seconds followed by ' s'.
1 h 20 min
